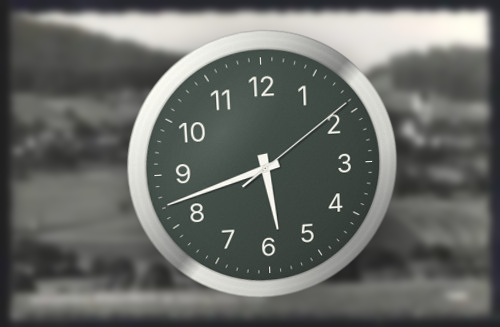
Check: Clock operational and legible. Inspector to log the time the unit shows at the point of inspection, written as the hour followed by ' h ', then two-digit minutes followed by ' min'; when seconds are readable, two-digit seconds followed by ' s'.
5 h 42 min 09 s
